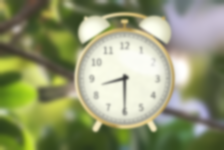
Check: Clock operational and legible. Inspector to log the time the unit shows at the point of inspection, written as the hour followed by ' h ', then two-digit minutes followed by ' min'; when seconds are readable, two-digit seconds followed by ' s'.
8 h 30 min
